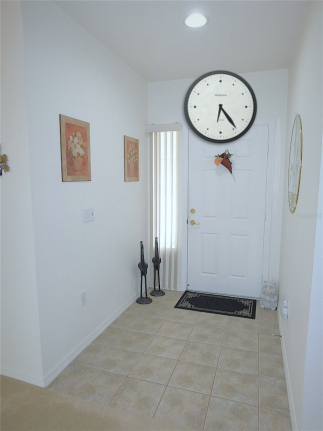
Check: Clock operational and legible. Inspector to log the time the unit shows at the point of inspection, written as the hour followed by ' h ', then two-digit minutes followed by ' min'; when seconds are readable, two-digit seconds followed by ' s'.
6 h 24 min
